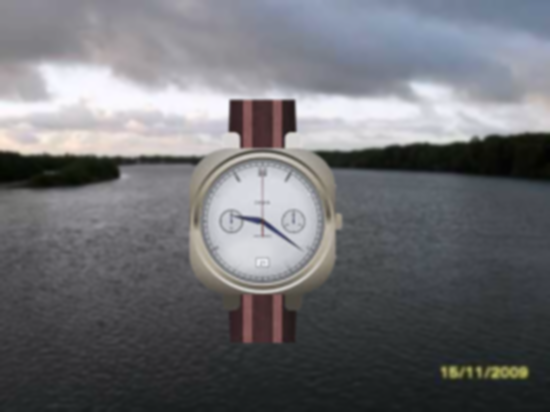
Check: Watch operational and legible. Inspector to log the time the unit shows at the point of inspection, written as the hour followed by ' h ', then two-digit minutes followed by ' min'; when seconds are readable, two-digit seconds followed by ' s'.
9 h 21 min
